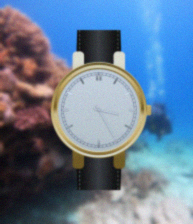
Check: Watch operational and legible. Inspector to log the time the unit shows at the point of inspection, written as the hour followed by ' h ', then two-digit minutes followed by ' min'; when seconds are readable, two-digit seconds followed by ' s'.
3 h 25 min
